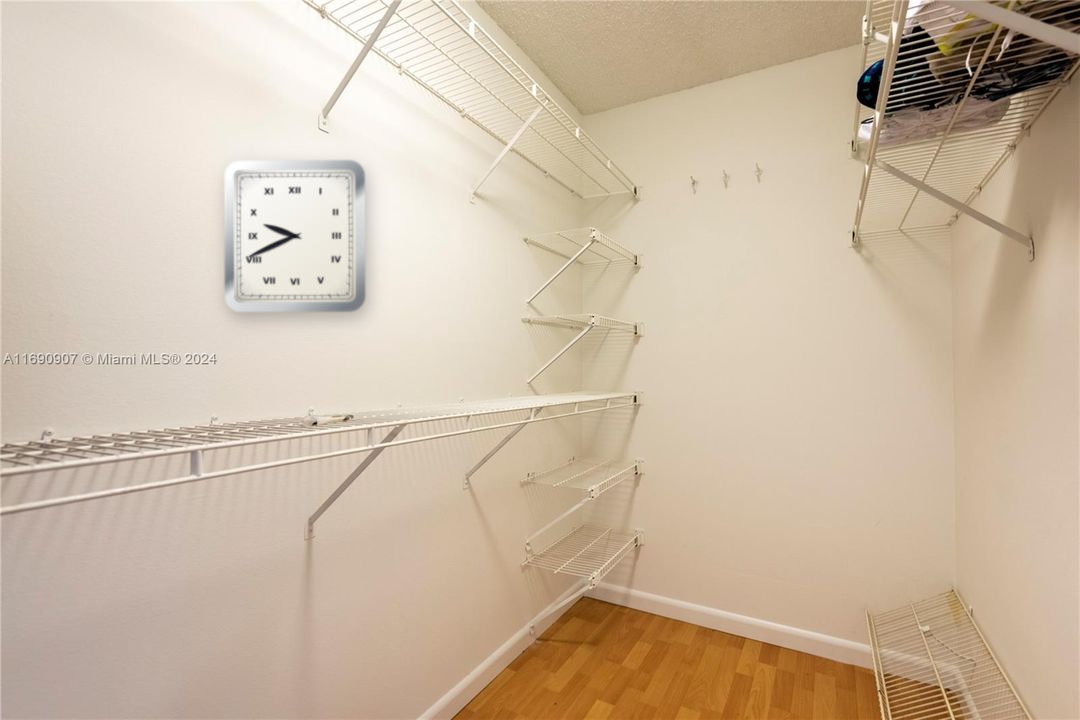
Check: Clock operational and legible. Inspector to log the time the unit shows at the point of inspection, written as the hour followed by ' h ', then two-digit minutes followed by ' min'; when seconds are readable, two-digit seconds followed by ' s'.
9 h 41 min
